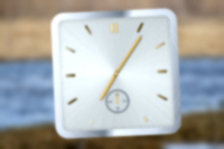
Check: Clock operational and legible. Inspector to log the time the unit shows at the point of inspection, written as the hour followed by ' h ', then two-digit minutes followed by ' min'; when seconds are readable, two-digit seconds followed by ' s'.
7 h 06 min
